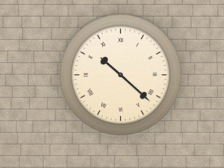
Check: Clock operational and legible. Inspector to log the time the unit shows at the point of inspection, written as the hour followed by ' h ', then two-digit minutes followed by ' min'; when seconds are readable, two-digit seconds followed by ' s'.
10 h 22 min
